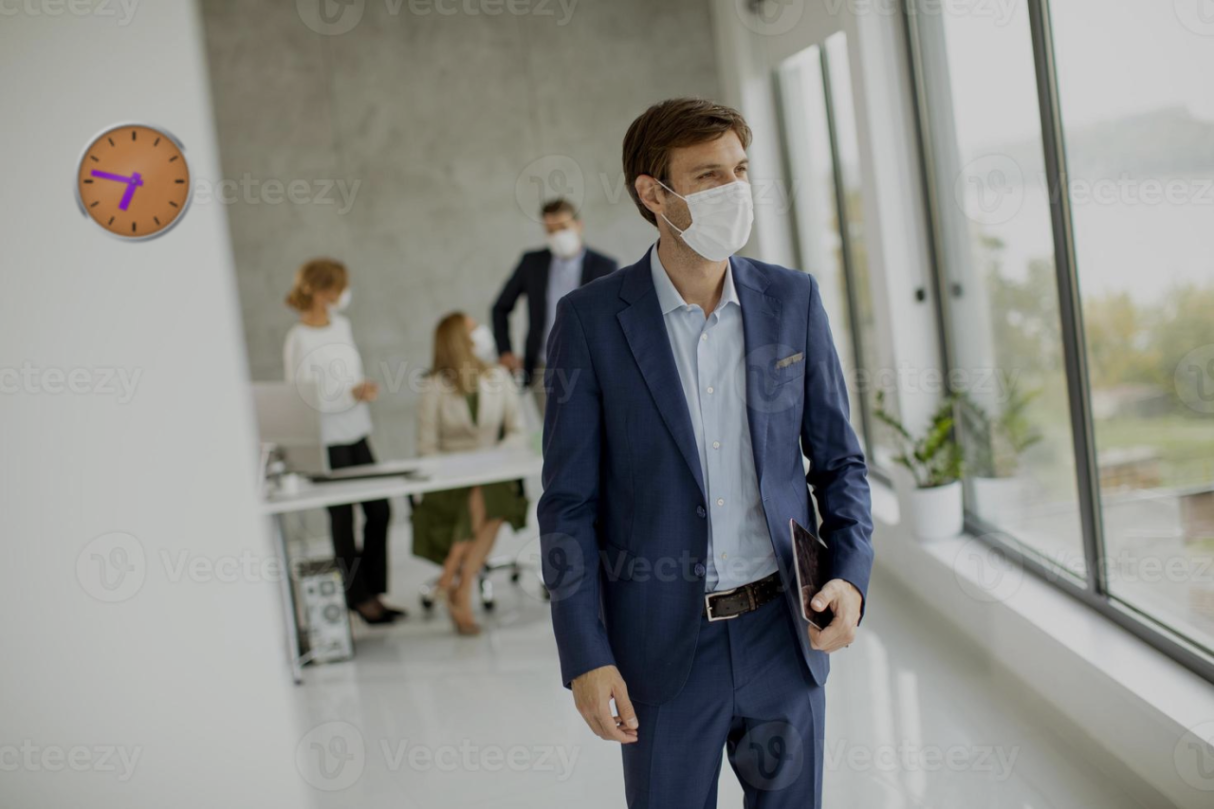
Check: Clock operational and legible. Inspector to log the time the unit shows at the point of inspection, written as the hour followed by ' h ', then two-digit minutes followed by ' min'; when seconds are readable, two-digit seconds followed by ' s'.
6 h 47 min
